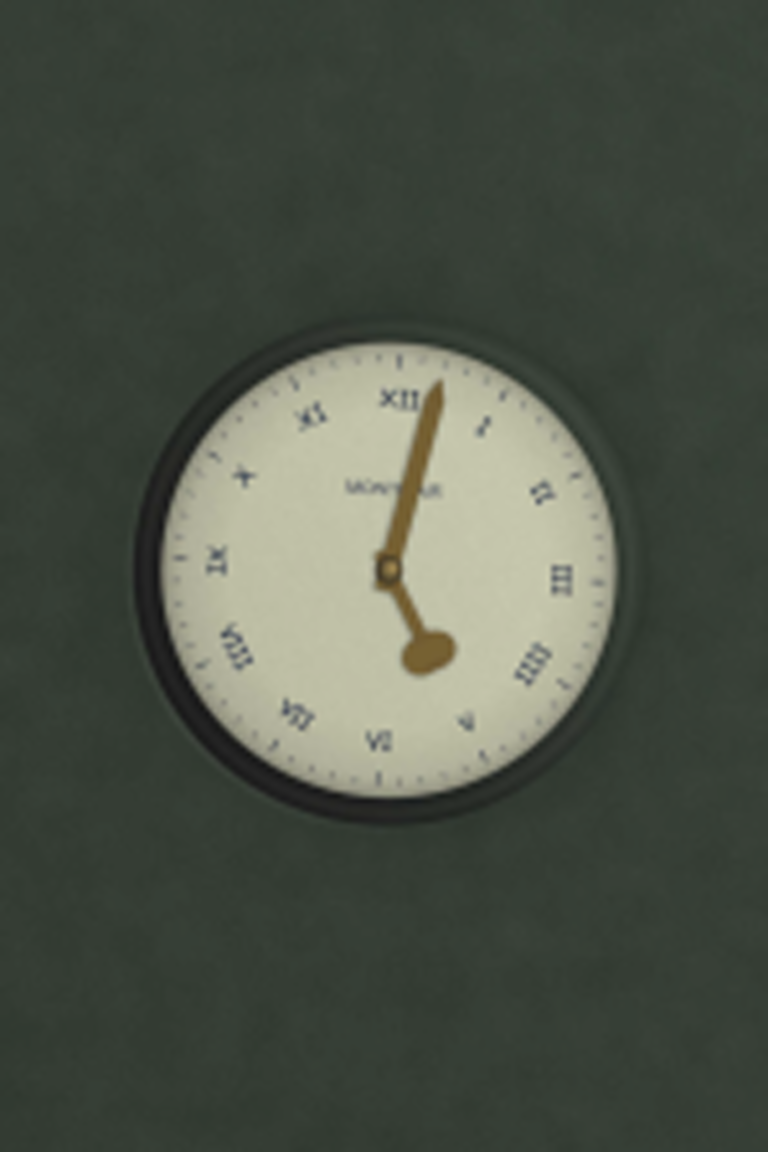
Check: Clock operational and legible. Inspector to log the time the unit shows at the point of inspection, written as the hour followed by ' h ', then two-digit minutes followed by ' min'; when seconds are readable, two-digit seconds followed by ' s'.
5 h 02 min
